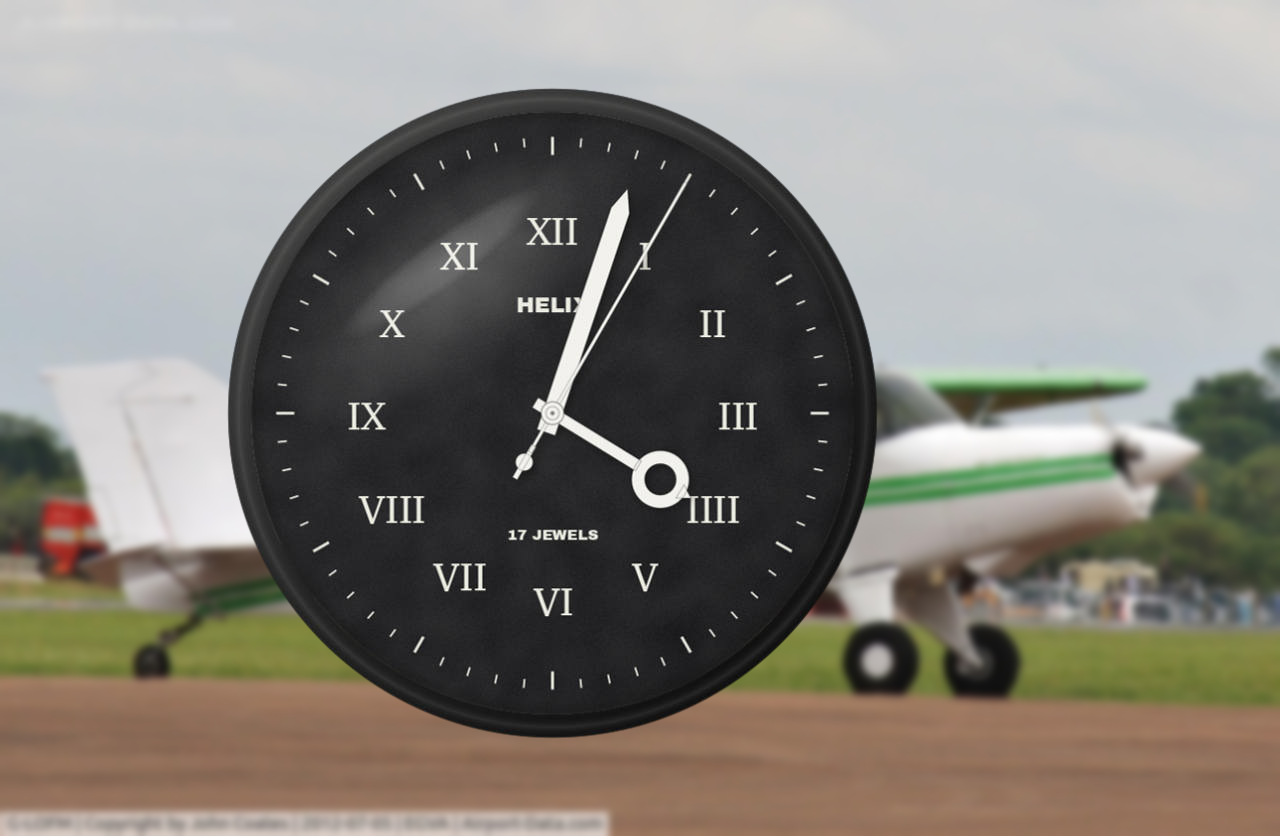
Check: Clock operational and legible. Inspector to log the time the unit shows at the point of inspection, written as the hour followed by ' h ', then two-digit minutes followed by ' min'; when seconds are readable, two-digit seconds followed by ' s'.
4 h 03 min 05 s
